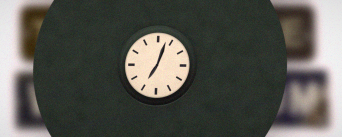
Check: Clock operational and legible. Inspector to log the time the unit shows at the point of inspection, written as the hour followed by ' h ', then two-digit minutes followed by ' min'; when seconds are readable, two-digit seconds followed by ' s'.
7 h 03 min
